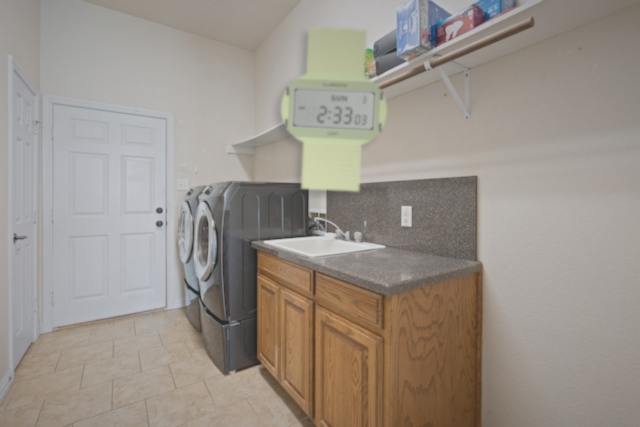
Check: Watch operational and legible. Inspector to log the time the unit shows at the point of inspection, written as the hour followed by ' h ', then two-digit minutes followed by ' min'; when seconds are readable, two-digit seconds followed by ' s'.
2 h 33 min
